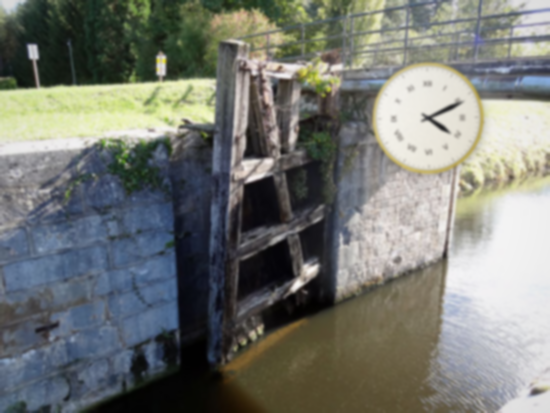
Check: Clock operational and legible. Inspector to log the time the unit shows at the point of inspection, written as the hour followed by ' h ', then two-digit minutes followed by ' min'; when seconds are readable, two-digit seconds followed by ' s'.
4 h 11 min
